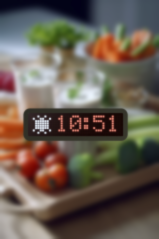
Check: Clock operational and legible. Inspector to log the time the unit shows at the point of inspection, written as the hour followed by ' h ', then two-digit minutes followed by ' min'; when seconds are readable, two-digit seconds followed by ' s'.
10 h 51 min
